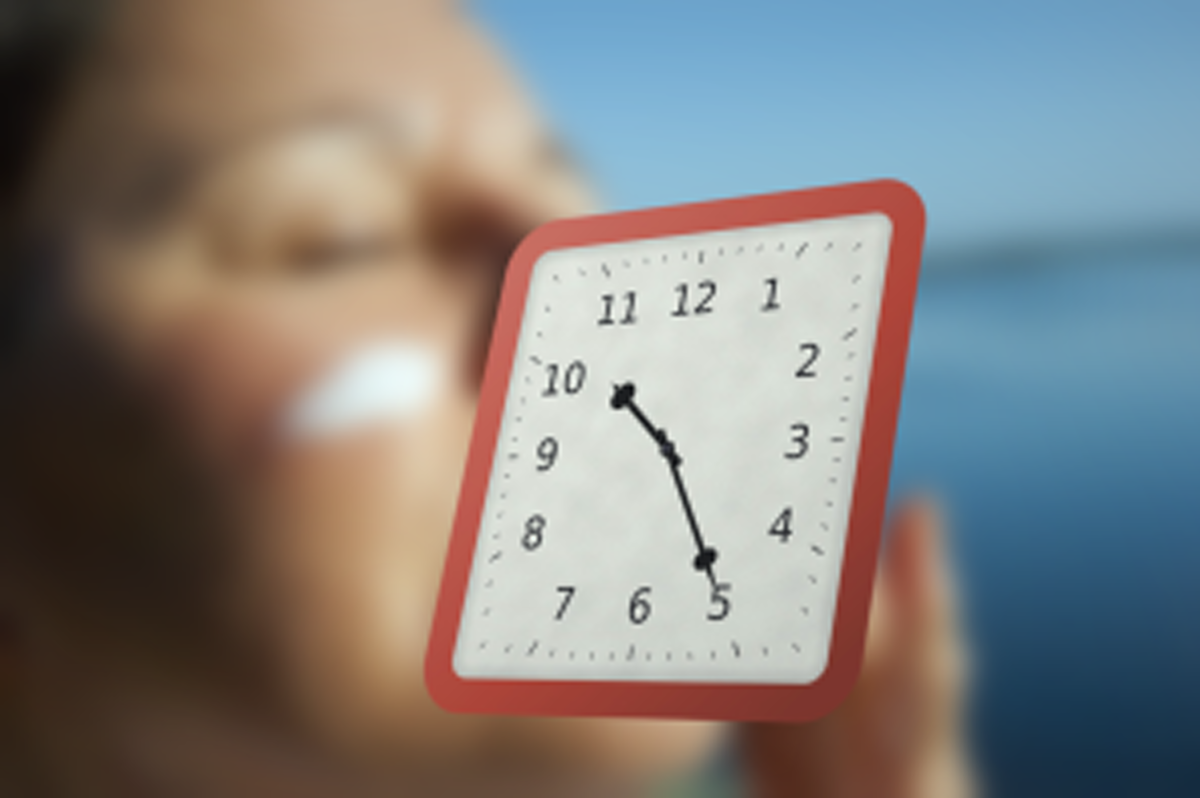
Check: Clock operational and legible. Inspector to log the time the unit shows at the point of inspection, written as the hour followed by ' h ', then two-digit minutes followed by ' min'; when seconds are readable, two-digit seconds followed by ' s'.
10 h 25 min
